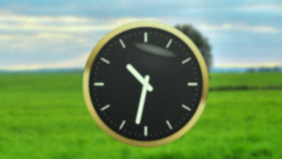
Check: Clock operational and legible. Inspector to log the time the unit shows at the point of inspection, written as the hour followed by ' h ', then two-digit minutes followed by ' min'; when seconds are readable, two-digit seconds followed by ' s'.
10 h 32 min
